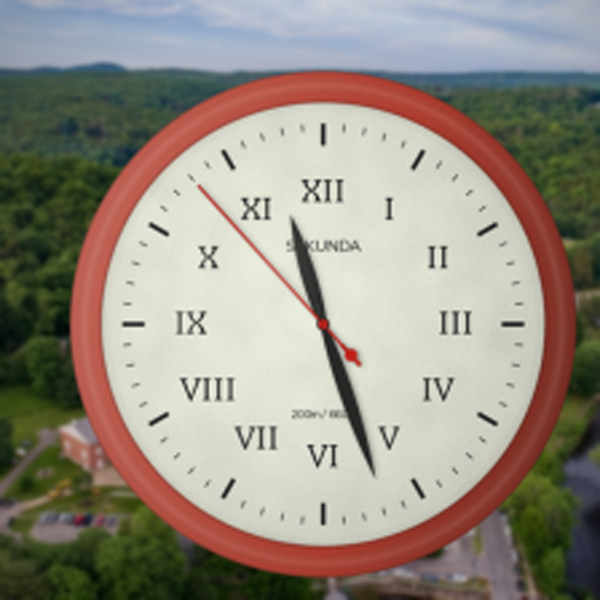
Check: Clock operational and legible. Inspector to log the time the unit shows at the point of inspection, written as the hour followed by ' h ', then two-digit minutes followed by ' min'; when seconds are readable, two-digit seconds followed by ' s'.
11 h 26 min 53 s
